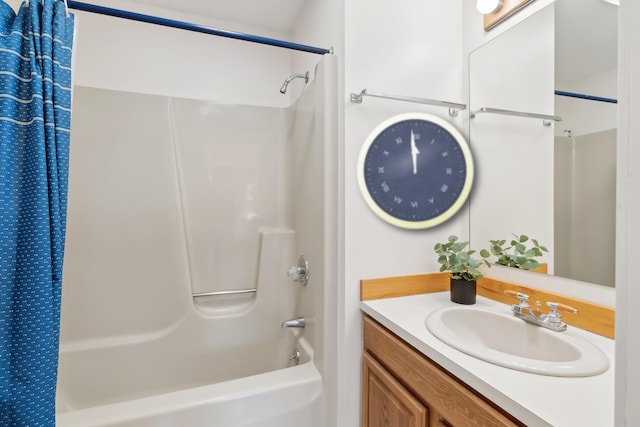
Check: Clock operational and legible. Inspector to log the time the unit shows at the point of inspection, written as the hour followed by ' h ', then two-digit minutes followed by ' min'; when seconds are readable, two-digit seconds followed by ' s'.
11 h 59 min
